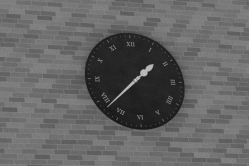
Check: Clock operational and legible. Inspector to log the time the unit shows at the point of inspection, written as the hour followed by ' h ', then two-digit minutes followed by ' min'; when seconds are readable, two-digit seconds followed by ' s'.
1 h 38 min
